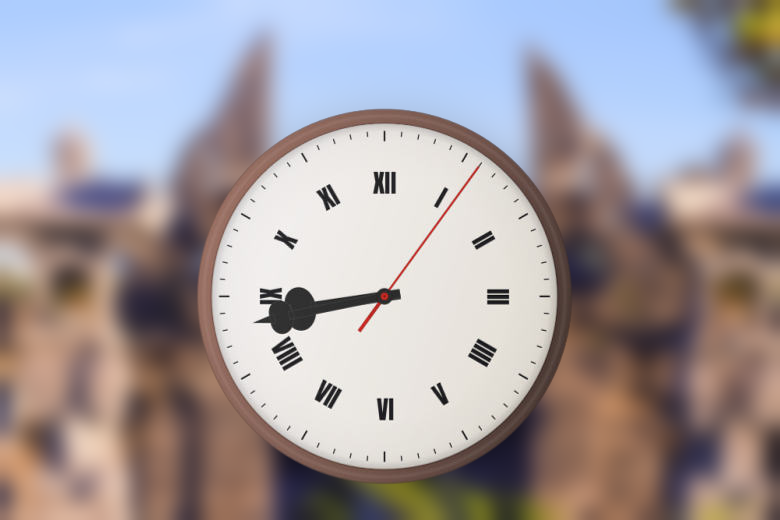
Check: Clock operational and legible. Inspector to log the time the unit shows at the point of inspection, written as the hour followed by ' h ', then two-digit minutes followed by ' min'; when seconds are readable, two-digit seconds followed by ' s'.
8 h 43 min 06 s
